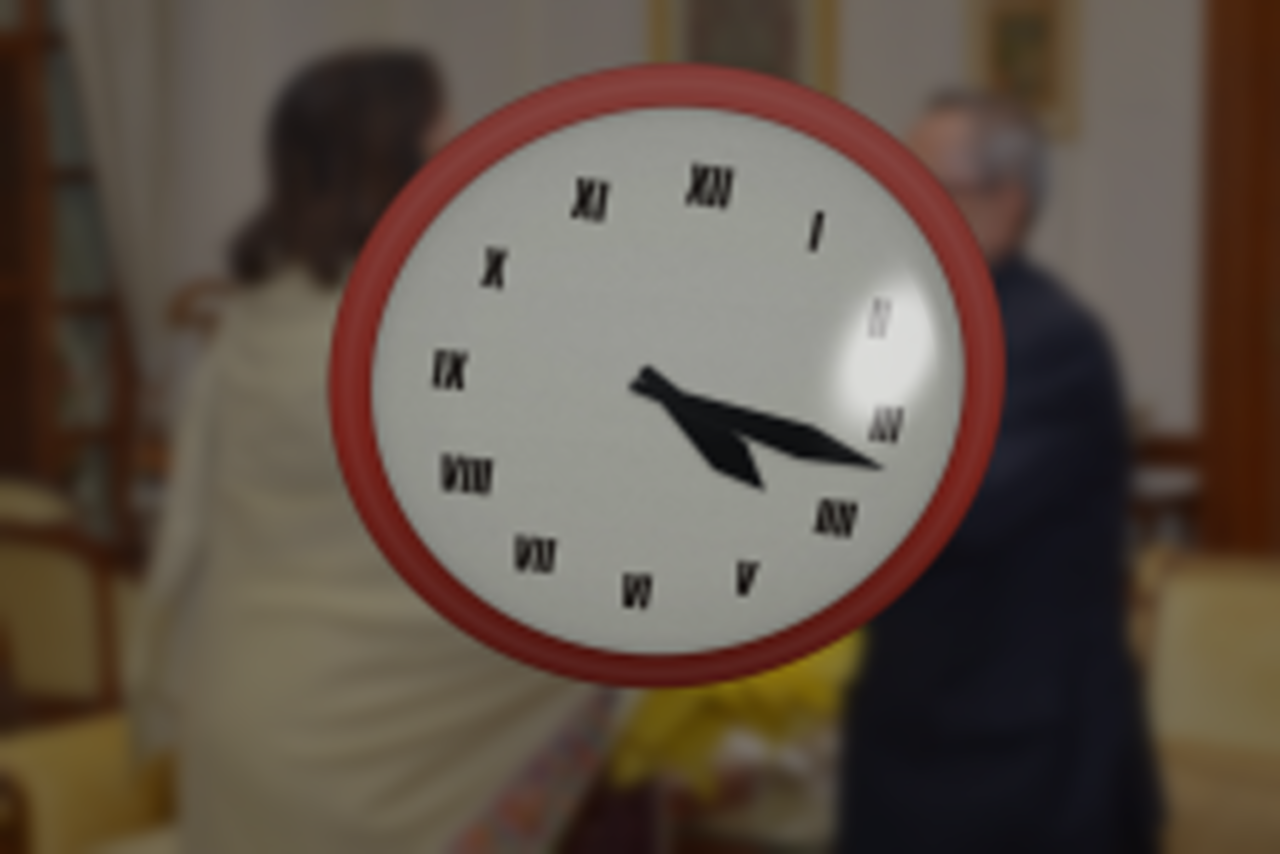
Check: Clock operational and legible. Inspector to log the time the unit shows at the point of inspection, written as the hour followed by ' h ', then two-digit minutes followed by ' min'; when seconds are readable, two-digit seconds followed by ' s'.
4 h 17 min
